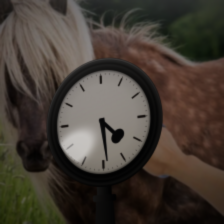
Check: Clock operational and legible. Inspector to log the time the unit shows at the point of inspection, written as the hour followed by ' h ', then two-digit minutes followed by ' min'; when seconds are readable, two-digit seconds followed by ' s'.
4 h 29 min
